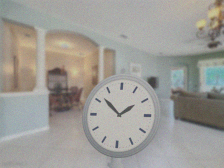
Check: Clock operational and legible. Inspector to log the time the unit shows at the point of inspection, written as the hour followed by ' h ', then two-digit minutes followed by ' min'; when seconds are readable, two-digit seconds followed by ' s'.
1 h 52 min
